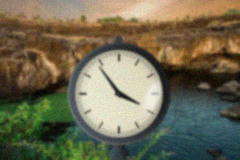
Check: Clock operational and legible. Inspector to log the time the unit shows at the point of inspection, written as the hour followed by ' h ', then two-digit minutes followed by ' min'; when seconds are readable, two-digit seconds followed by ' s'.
3 h 54 min
